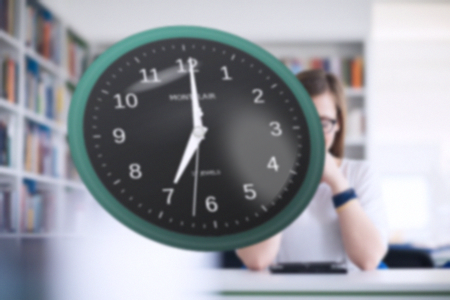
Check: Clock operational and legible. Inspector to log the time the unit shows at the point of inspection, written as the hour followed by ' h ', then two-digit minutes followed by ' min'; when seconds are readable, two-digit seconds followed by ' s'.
7 h 00 min 32 s
